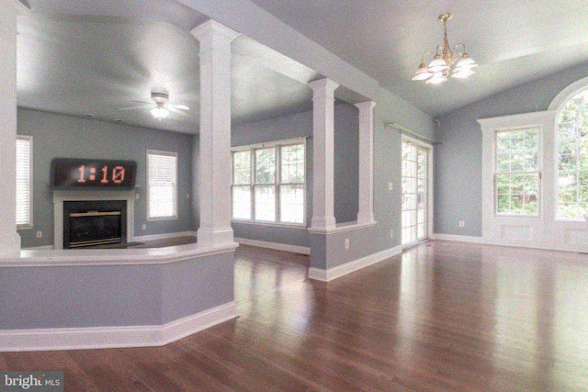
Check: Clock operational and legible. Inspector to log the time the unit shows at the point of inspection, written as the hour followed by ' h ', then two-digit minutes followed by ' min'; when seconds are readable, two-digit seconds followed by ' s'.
1 h 10 min
